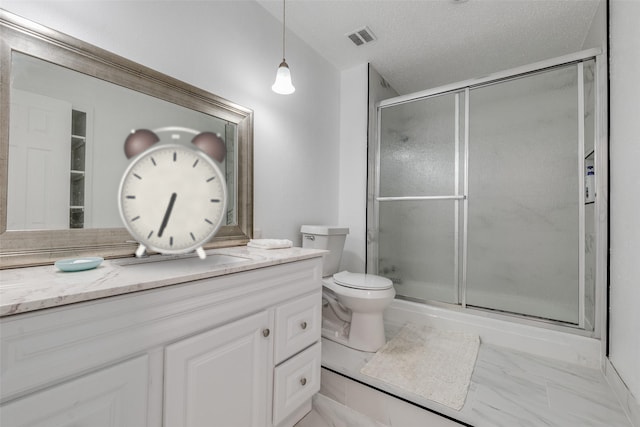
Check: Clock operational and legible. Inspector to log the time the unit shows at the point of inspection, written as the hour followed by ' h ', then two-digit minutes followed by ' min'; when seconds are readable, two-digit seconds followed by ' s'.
6 h 33 min
